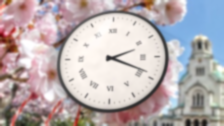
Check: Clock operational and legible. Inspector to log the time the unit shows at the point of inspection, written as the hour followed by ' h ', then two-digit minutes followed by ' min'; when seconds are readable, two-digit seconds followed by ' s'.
2 h 19 min
